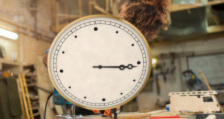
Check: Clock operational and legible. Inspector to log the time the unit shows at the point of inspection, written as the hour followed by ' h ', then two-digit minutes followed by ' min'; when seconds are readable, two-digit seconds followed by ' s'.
3 h 16 min
